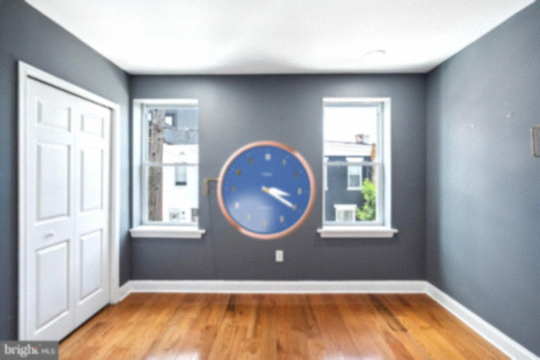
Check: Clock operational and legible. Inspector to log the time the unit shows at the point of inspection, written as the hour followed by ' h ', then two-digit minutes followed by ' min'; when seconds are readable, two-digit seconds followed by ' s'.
3 h 20 min
